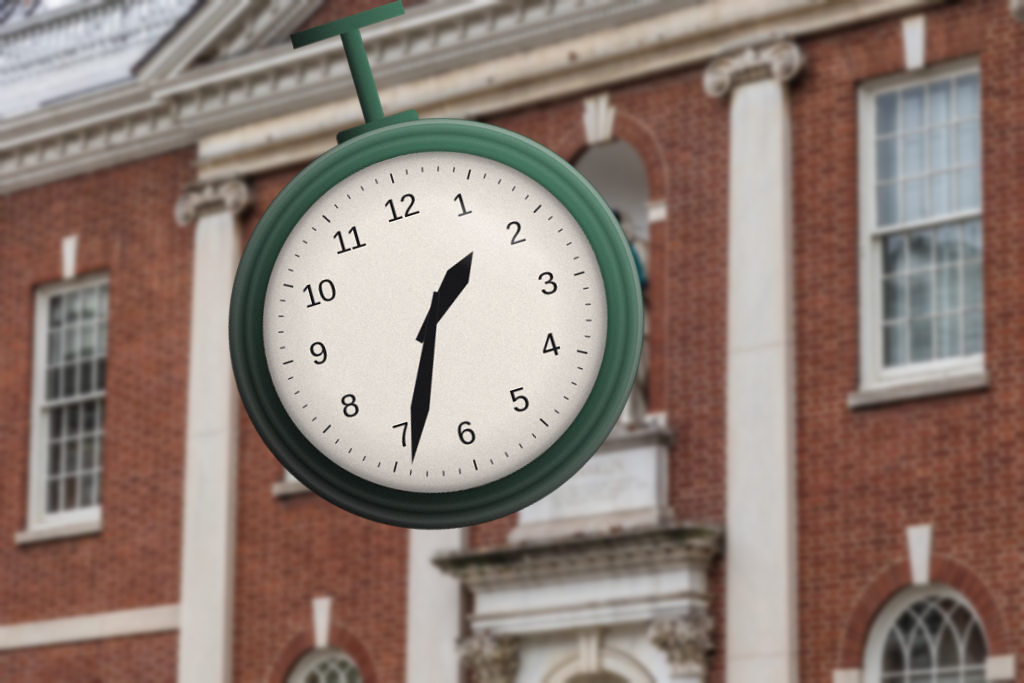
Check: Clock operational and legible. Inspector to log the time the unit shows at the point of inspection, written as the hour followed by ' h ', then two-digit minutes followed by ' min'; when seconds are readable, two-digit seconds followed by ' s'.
1 h 34 min
